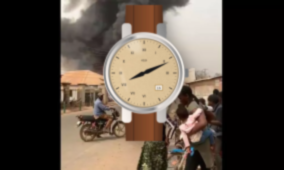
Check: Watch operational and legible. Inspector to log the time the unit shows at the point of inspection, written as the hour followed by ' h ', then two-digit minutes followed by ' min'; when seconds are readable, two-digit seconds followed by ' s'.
8 h 11 min
